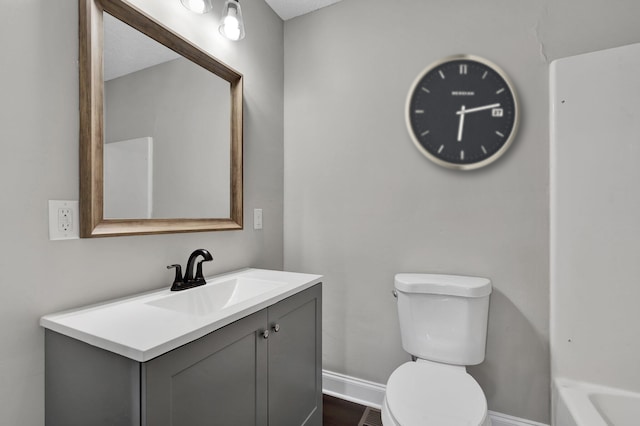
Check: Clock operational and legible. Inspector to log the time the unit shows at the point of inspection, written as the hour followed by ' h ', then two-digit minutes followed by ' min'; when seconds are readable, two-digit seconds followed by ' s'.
6 h 13 min
